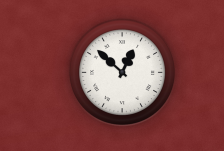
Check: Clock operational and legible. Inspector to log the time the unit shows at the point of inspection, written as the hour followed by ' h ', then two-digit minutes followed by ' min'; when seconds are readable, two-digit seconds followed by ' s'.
12 h 52 min
